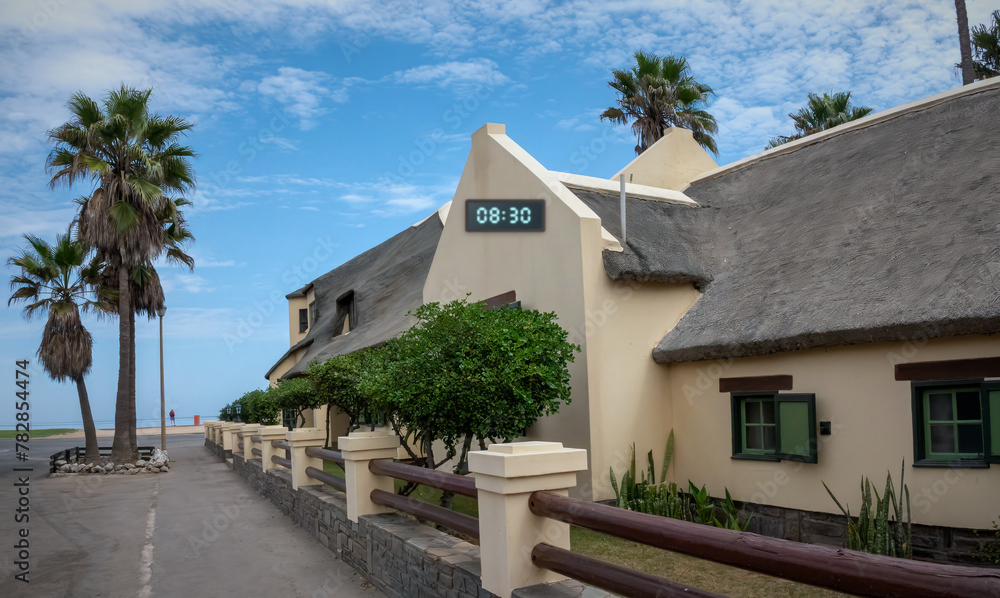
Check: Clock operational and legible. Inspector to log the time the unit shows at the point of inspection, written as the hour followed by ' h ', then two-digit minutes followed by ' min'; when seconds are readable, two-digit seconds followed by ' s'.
8 h 30 min
